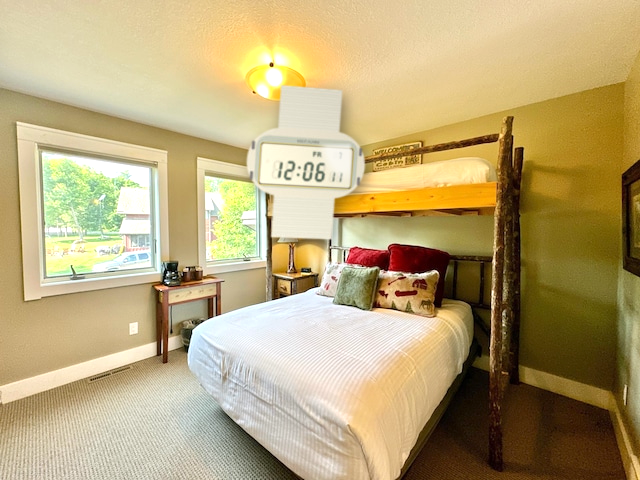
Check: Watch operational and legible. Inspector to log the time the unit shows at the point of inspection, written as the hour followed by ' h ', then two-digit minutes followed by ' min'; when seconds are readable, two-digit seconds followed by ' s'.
12 h 06 min 11 s
